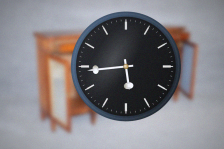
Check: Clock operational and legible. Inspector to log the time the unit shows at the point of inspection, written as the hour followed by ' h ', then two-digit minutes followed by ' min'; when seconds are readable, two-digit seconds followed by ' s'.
5 h 44 min
